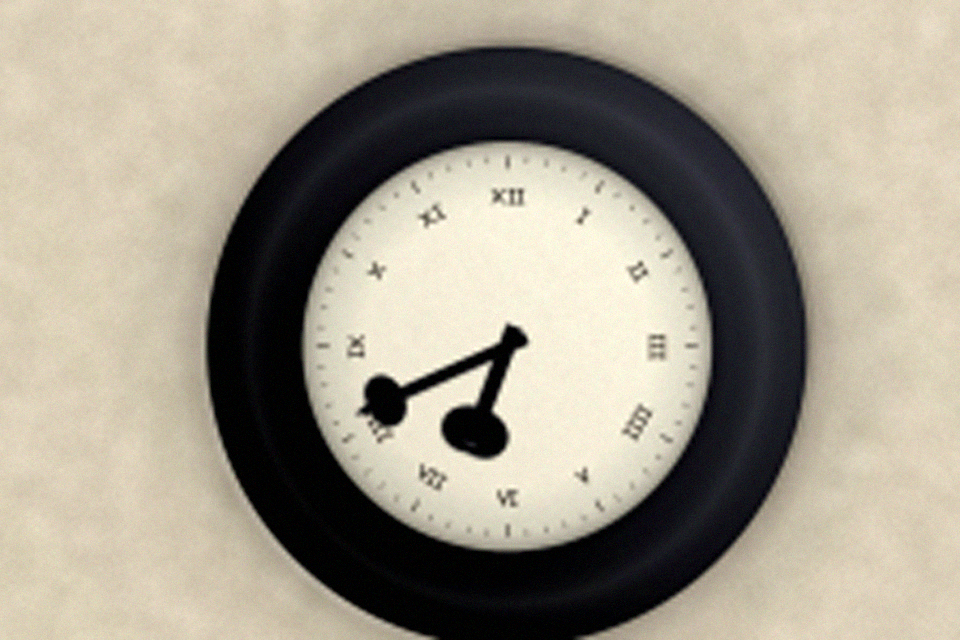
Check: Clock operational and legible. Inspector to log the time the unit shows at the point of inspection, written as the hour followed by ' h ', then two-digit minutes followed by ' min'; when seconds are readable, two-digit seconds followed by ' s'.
6 h 41 min
